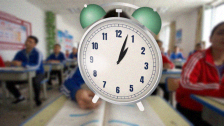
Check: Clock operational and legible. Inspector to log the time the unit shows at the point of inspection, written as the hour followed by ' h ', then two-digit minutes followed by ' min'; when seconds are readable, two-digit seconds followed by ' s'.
1 h 03 min
